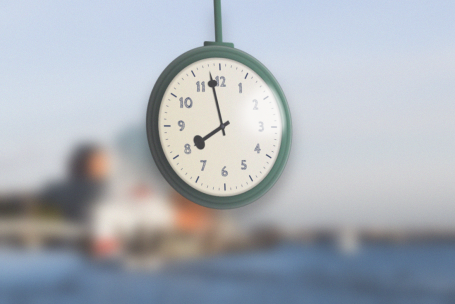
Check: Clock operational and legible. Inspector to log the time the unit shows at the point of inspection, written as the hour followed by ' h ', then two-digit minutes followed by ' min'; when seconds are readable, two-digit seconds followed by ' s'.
7 h 58 min
